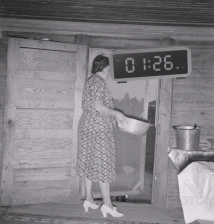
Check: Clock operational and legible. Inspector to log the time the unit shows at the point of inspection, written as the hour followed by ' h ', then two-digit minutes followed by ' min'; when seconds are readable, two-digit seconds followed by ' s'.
1 h 26 min
